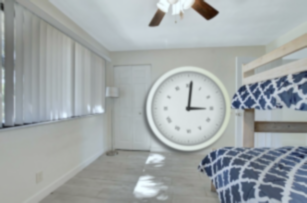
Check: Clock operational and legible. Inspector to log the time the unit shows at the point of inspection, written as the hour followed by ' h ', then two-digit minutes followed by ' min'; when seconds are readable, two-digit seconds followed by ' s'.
3 h 01 min
